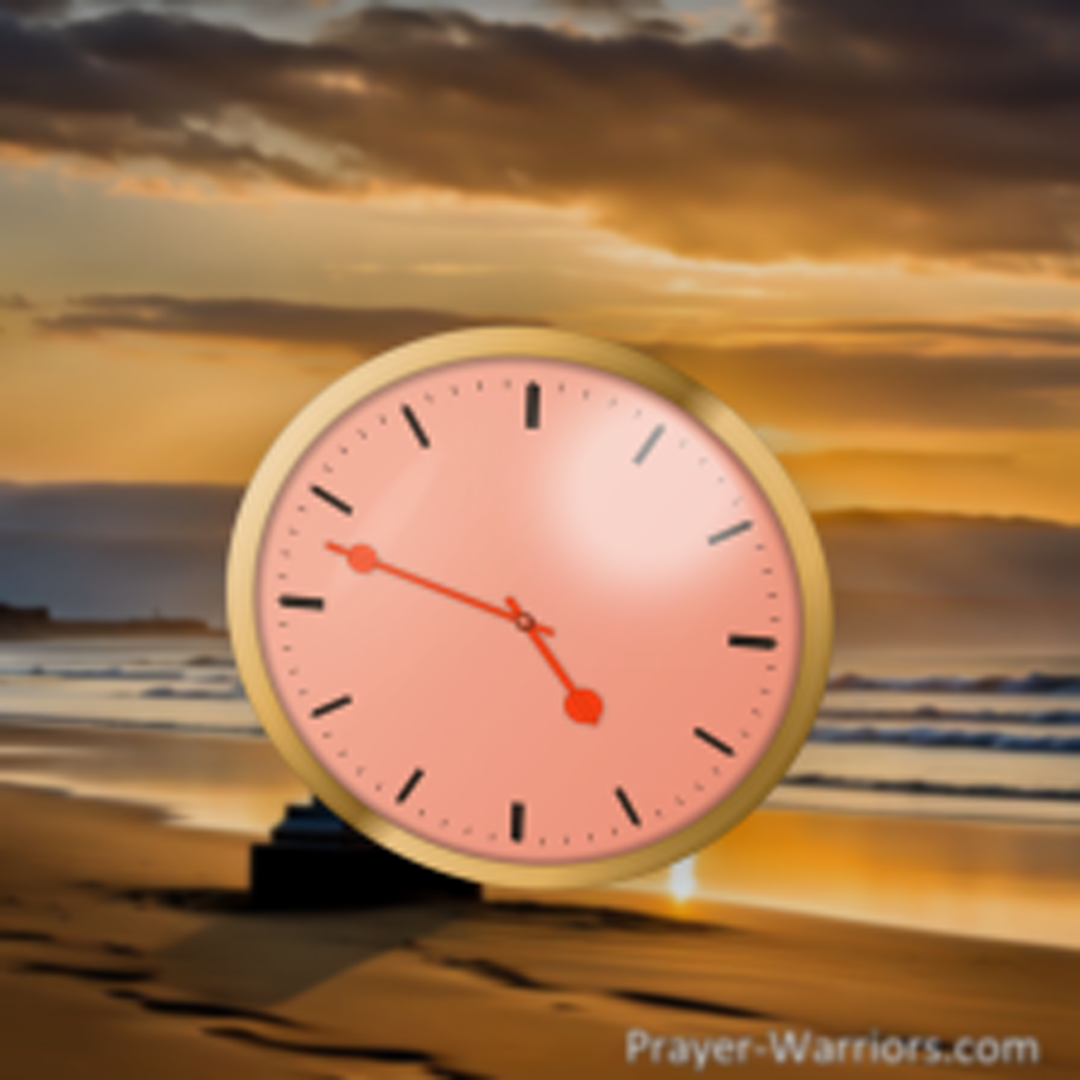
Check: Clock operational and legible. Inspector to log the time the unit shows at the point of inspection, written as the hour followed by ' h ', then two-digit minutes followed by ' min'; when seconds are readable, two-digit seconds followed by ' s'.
4 h 48 min
